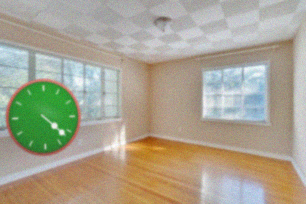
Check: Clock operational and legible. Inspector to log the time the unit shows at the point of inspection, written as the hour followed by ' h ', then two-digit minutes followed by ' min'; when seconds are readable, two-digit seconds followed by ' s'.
4 h 22 min
